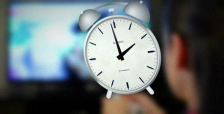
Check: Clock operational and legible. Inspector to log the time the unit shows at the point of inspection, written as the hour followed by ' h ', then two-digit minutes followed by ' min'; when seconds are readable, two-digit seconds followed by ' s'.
1 h 59 min
